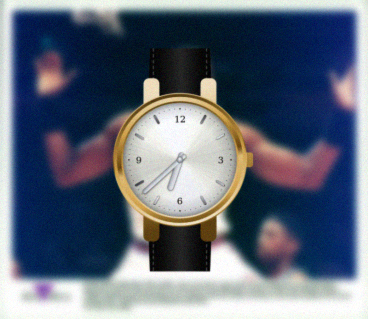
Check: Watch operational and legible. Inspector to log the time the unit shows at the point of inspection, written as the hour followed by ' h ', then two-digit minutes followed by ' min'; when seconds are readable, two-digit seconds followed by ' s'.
6 h 38 min
